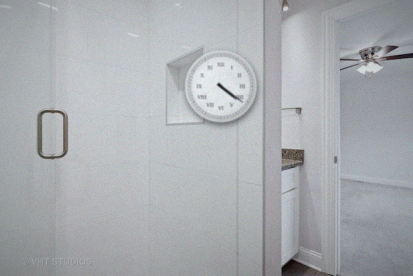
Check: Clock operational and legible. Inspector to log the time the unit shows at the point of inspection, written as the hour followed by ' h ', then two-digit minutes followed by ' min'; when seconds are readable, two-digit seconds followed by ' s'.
4 h 21 min
